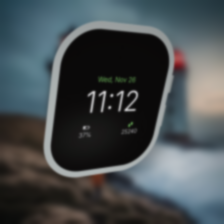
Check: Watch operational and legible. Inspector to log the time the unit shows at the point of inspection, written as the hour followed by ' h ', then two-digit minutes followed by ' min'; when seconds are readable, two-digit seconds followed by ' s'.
11 h 12 min
